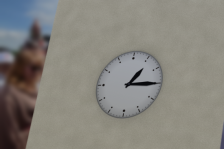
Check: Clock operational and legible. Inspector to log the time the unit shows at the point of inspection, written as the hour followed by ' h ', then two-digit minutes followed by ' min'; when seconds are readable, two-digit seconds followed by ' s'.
1 h 15 min
